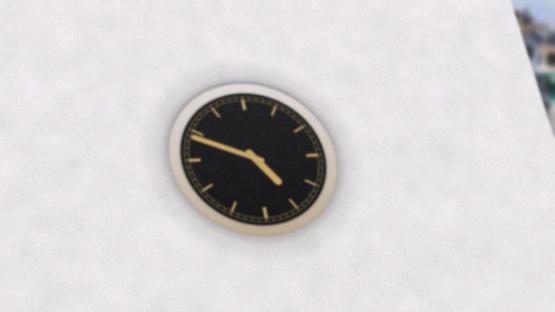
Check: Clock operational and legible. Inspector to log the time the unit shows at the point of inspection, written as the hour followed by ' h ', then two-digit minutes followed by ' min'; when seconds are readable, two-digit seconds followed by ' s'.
4 h 49 min
